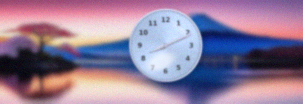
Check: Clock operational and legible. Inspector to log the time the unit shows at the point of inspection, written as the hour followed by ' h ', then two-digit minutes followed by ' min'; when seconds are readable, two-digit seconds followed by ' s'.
8 h 11 min
